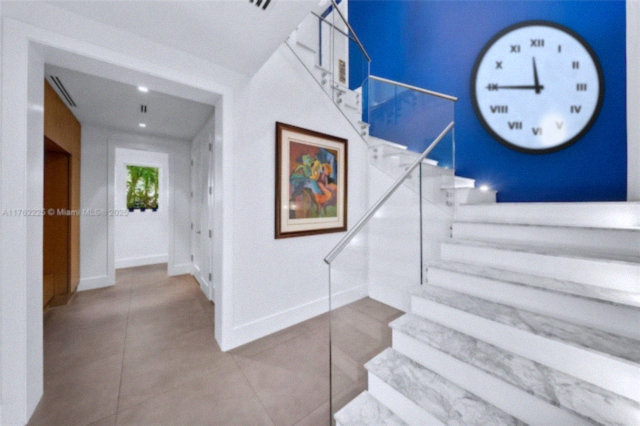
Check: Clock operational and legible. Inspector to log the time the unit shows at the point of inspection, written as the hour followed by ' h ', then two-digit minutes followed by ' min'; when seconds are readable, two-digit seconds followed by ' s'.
11 h 45 min
